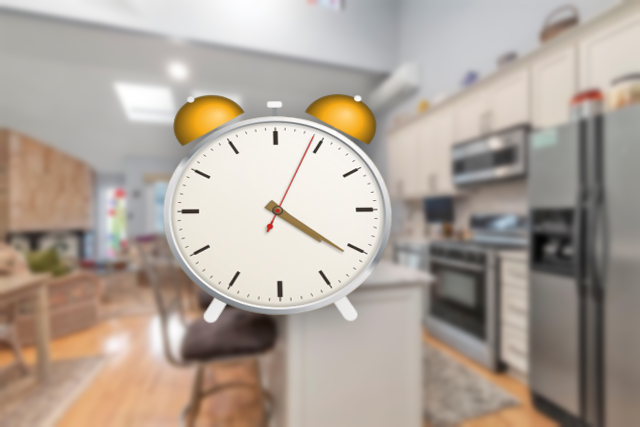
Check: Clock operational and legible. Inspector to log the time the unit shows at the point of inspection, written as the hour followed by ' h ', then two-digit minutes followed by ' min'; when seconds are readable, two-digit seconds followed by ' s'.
4 h 21 min 04 s
